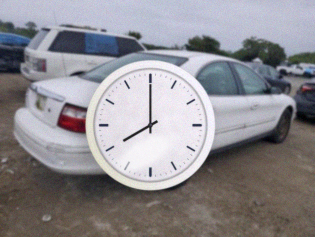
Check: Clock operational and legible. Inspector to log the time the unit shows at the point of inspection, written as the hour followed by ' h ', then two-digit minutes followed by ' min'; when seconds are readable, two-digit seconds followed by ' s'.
8 h 00 min
